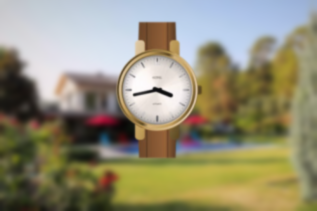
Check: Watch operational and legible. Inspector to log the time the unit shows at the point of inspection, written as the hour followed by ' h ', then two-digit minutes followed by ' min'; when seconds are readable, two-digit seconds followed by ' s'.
3 h 43 min
